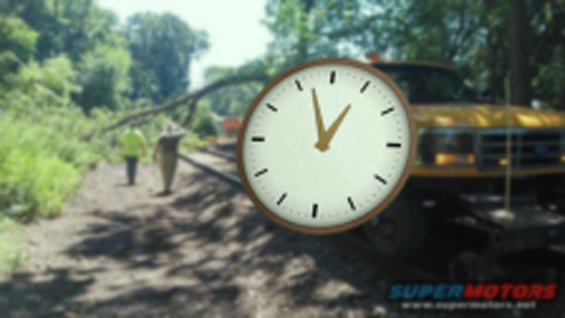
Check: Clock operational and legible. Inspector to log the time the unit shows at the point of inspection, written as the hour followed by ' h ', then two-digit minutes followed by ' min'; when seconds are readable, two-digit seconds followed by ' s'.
12 h 57 min
